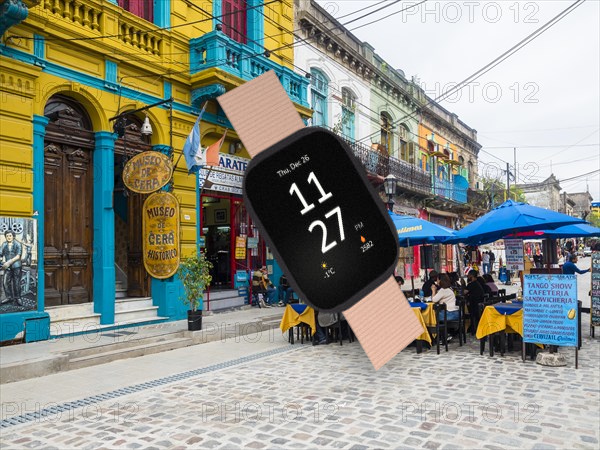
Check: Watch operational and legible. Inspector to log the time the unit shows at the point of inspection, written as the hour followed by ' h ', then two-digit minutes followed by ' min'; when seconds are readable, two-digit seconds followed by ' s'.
11 h 27 min
